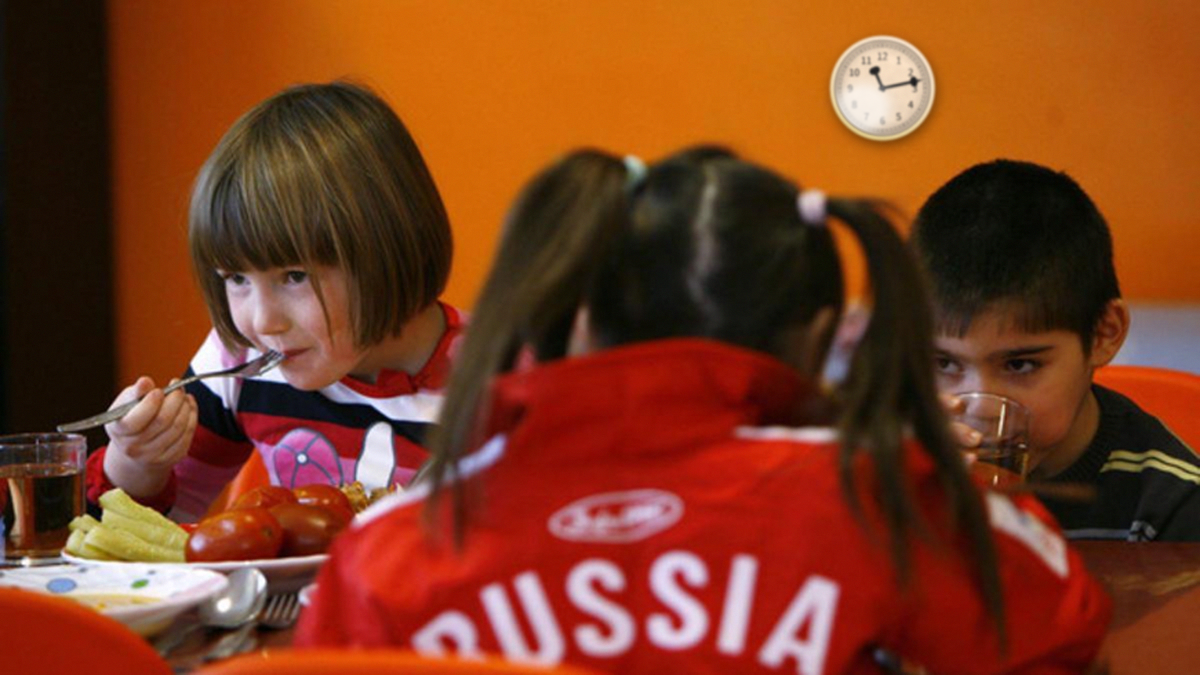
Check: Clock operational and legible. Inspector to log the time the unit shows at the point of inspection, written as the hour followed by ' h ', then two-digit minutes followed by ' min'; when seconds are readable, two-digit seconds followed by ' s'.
11 h 13 min
